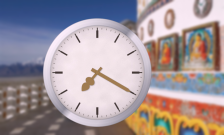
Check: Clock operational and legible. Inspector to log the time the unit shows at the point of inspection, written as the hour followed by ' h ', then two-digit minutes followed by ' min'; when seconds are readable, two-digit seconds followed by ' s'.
7 h 20 min
